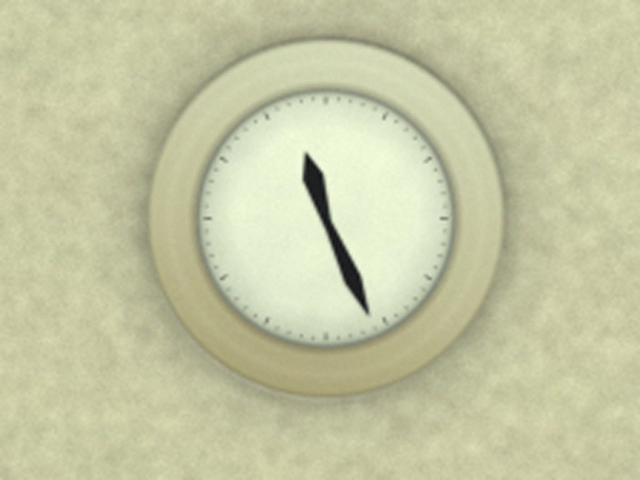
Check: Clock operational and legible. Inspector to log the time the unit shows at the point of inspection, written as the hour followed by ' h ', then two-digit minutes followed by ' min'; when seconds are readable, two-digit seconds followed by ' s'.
11 h 26 min
